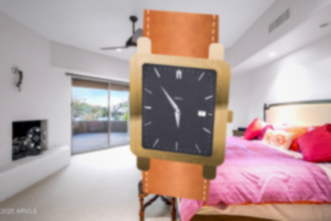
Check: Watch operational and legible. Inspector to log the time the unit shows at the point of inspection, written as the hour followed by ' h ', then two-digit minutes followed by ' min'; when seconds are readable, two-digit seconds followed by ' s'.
5 h 54 min
